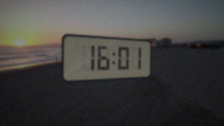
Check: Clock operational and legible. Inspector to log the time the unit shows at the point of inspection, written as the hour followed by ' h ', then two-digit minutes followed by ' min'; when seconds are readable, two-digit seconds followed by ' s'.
16 h 01 min
